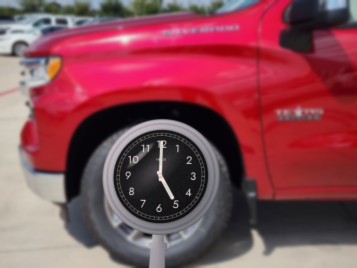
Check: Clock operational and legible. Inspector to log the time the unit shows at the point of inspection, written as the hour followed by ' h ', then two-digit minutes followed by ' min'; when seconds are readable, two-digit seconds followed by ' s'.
5 h 00 min
